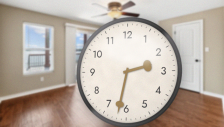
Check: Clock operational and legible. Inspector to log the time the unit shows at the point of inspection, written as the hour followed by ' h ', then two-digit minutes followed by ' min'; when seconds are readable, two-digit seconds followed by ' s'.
2 h 32 min
